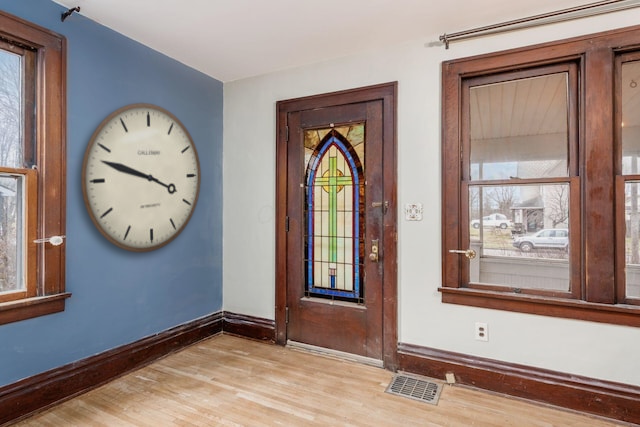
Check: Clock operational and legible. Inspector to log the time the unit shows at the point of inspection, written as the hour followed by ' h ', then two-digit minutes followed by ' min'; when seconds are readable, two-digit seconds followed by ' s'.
3 h 48 min
